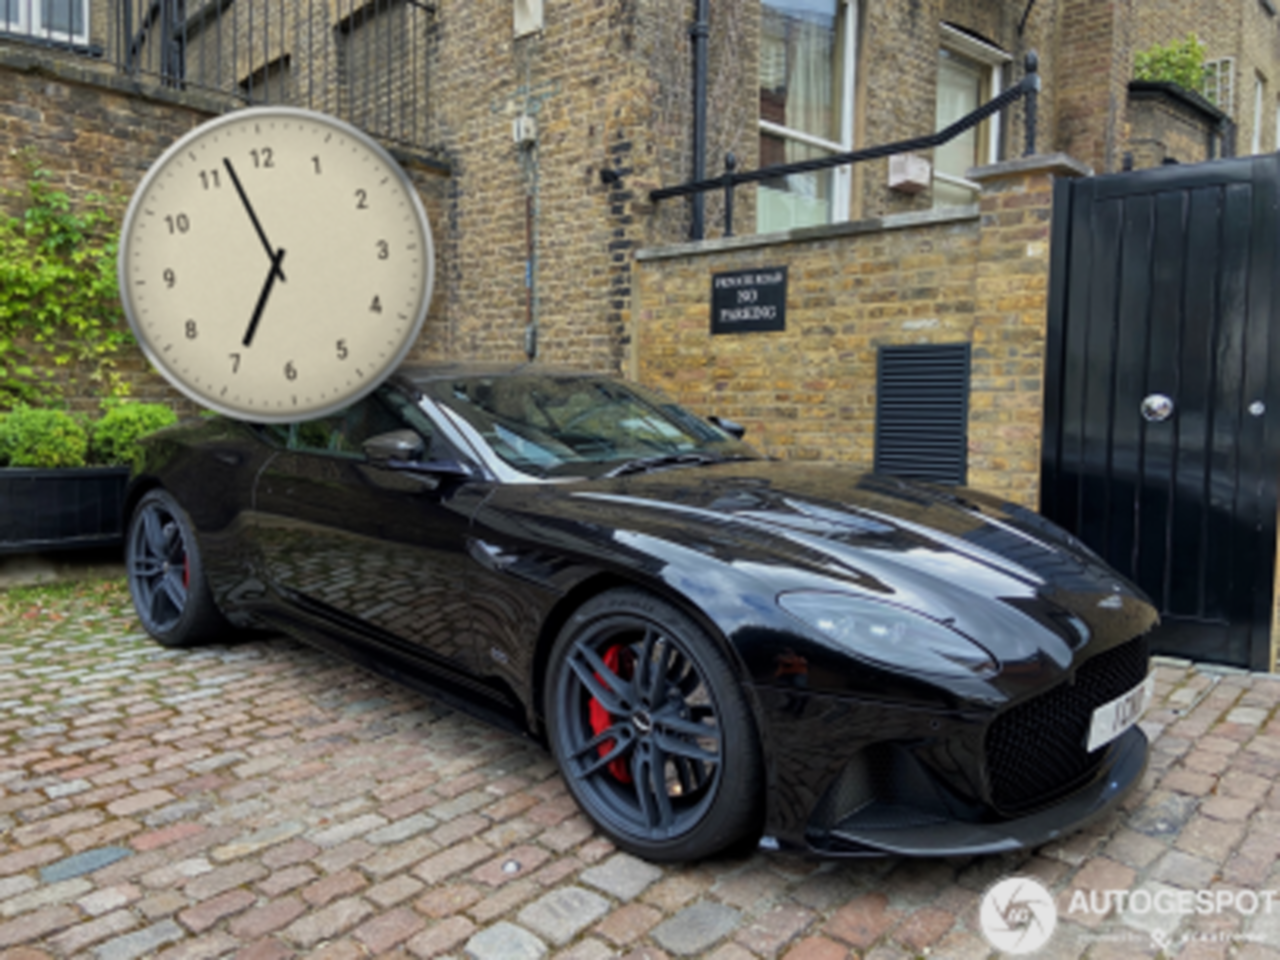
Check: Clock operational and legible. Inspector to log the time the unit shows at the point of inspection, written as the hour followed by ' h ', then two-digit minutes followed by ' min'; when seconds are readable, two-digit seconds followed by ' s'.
6 h 57 min
